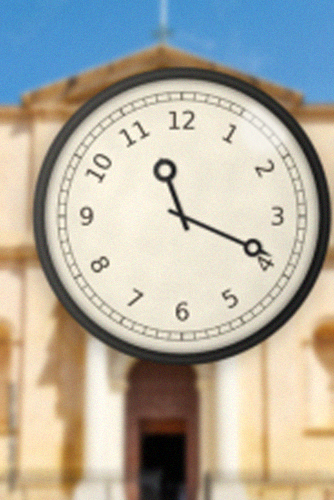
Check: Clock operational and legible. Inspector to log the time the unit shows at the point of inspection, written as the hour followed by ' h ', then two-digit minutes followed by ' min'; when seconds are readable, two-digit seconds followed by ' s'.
11 h 19 min
